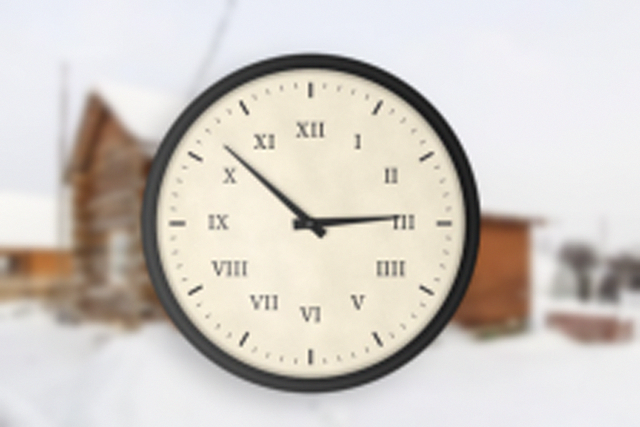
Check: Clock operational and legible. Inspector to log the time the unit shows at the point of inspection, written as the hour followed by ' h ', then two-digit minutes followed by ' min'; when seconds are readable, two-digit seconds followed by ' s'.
2 h 52 min
